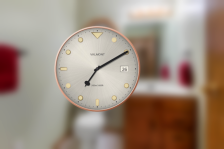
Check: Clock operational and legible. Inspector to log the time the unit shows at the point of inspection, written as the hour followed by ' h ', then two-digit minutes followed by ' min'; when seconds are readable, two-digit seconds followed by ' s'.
7 h 10 min
